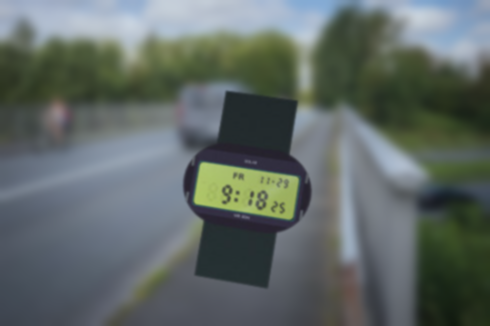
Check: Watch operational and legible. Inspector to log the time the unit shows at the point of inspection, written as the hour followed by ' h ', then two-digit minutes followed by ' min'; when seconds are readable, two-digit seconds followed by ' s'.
9 h 18 min
